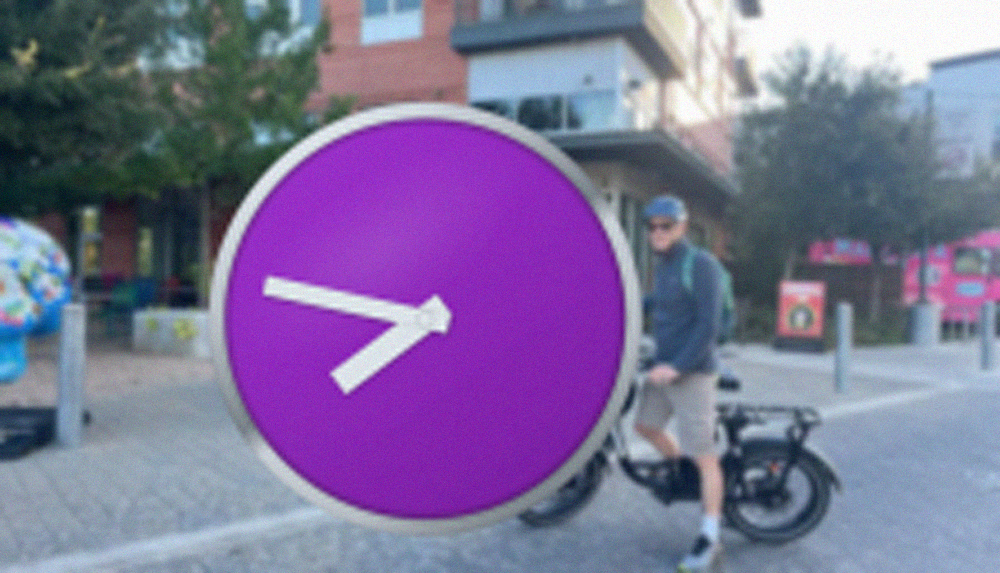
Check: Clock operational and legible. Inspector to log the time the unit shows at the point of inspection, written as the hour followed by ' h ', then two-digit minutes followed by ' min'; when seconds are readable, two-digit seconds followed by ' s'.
7 h 47 min
